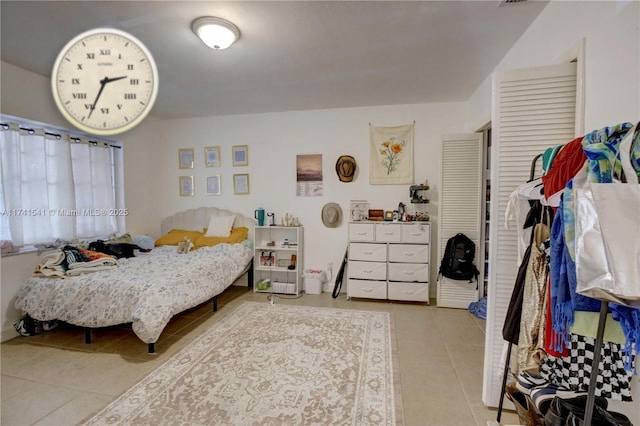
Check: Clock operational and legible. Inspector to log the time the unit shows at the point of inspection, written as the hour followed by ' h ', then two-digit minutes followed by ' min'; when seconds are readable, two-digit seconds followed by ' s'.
2 h 34 min
